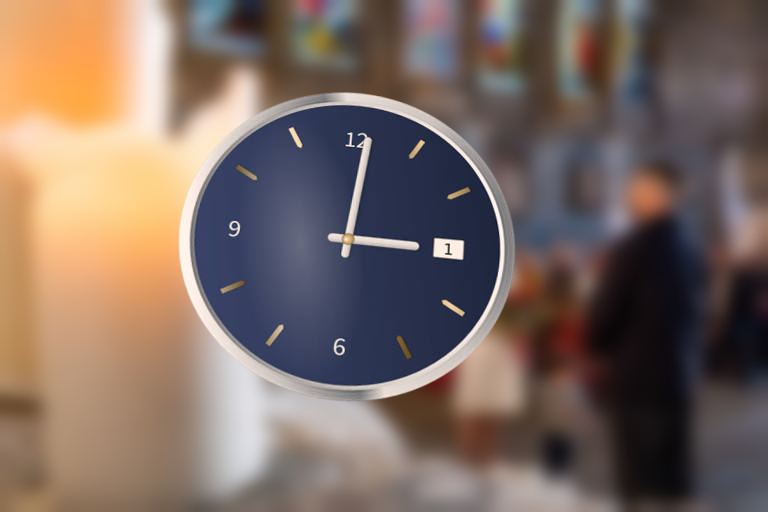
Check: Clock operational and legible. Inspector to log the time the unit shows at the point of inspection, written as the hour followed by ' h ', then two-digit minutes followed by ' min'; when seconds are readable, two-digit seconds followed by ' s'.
3 h 01 min
